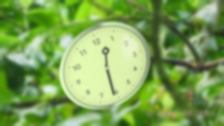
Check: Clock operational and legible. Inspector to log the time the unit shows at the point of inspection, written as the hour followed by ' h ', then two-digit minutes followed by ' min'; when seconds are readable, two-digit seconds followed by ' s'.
12 h 31 min
